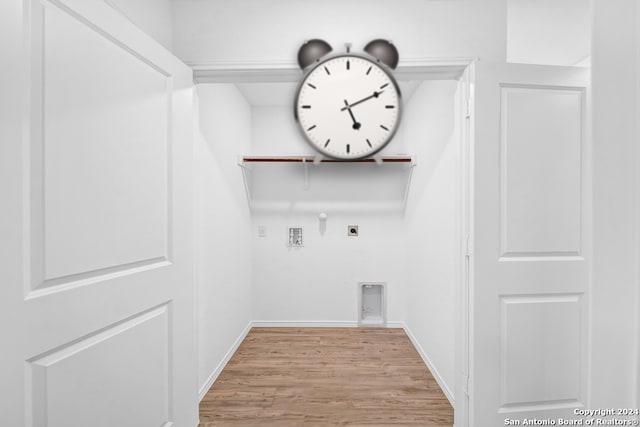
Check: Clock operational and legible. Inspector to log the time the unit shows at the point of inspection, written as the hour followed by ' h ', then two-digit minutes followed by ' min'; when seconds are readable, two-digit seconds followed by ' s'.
5 h 11 min
